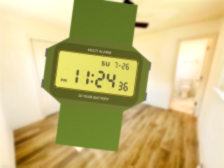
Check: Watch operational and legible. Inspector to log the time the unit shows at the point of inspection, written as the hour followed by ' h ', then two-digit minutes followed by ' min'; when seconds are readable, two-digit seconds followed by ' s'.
11 h 24 min
